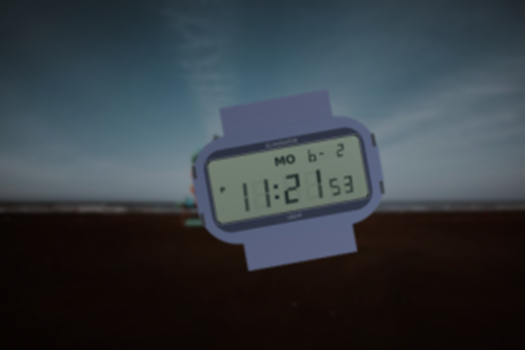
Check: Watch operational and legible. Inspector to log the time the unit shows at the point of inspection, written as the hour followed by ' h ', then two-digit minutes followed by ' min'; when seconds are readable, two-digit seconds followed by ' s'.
11 h 21 min 53 s
